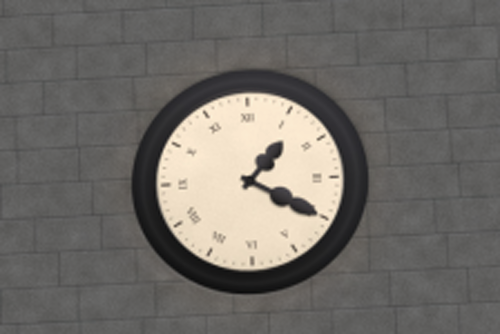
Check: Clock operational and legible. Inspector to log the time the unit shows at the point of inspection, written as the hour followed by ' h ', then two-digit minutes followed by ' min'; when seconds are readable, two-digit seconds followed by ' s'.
1 h 20 min
